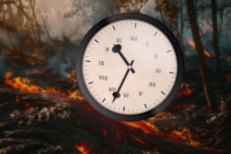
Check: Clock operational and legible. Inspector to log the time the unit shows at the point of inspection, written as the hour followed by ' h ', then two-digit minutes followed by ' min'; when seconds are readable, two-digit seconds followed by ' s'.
10 h 33 min
